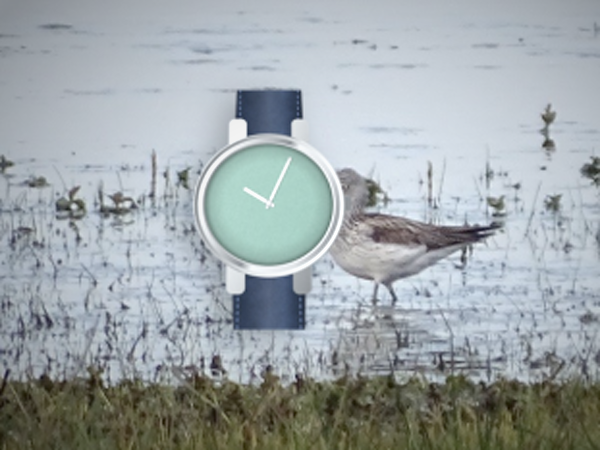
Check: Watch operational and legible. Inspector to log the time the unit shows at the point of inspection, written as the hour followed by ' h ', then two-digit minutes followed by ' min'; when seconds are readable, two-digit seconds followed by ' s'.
10 h 04 min
